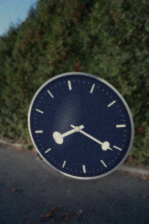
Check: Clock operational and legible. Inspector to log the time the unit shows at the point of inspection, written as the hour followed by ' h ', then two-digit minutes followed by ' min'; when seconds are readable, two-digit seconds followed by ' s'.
8 h 21 min
